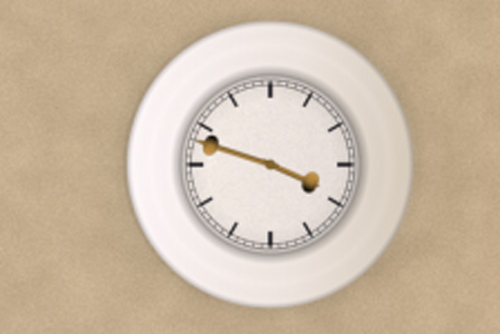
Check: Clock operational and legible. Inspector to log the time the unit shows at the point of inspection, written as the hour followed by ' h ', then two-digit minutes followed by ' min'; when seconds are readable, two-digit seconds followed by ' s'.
3 h 48 min
